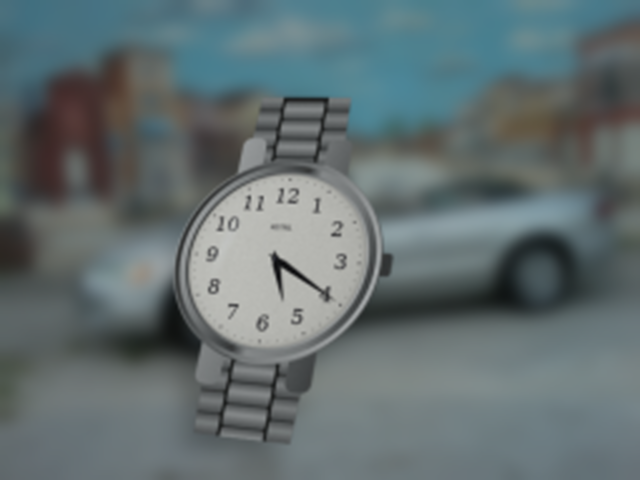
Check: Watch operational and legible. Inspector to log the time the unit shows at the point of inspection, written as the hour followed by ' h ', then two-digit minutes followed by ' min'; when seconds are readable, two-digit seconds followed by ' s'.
5 h 20 min
